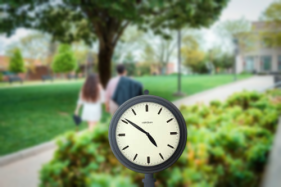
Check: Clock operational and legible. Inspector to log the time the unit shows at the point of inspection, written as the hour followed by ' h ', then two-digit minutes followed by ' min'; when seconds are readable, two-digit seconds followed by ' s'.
4 h 51 min
